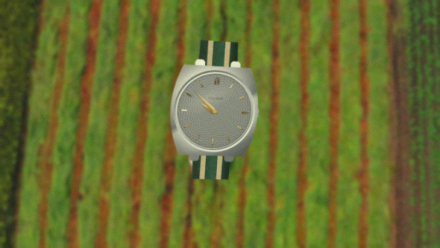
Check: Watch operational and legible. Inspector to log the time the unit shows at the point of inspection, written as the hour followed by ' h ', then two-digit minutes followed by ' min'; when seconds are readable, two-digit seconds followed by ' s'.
9 h 52 min
